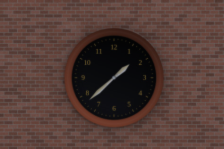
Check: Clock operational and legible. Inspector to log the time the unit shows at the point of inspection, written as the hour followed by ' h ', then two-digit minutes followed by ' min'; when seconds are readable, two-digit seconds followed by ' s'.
1 h 38 min
